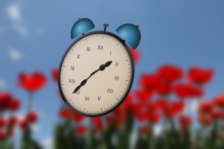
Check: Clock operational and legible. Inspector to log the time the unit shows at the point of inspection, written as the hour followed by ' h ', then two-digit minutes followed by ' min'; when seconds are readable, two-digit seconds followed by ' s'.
1 h 36 min
